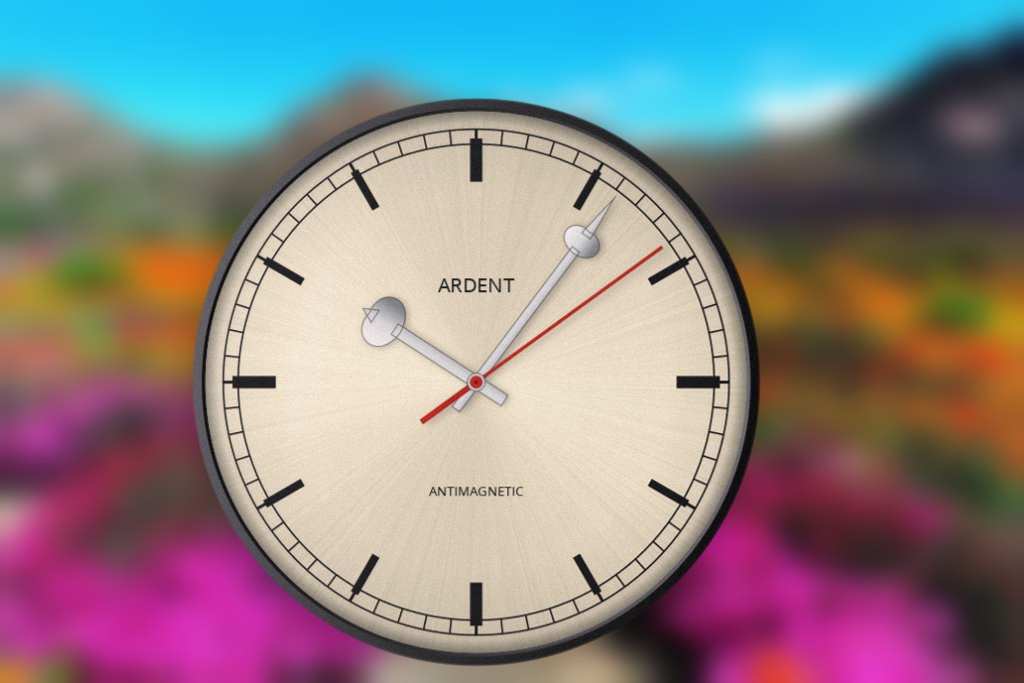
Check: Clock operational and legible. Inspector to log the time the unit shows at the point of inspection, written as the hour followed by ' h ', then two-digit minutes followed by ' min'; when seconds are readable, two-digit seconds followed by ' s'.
10 h 06 min 09 s
